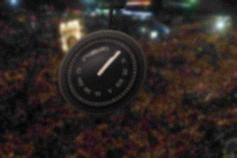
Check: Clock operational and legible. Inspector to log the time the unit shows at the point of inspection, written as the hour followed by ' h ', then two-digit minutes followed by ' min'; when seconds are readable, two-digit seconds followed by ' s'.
1 h 06 min
